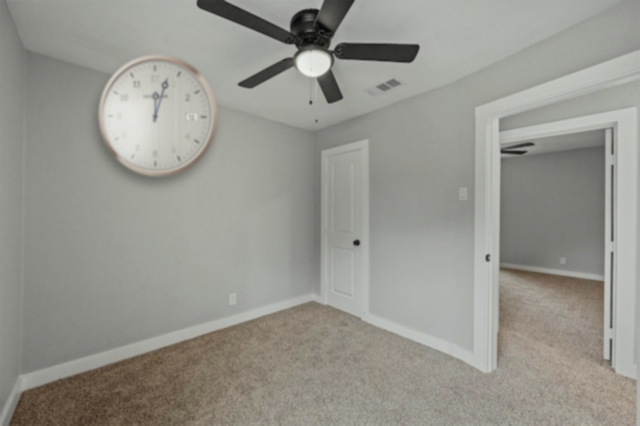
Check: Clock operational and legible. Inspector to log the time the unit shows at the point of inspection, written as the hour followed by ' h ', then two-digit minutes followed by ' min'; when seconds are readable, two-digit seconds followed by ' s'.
12 h 03 min
